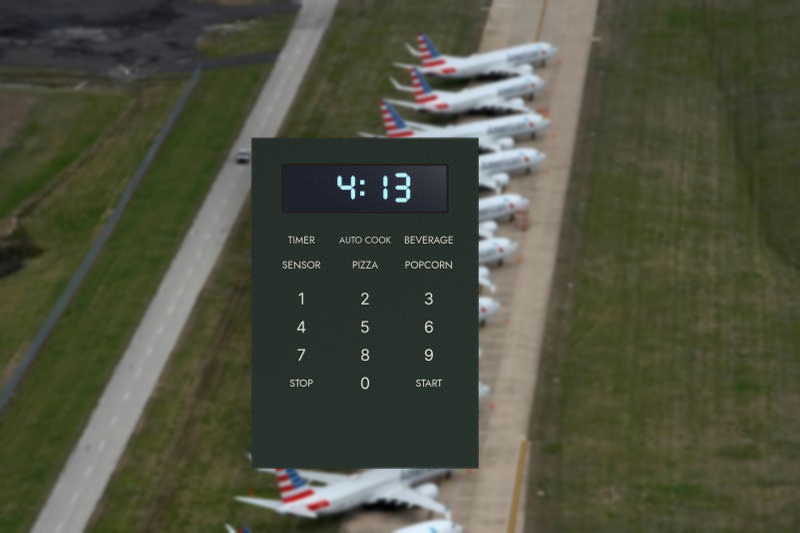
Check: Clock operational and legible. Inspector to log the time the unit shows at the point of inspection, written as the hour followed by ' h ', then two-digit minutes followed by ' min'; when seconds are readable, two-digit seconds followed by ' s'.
4 h 13 min
